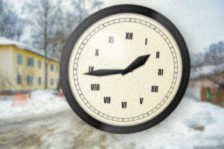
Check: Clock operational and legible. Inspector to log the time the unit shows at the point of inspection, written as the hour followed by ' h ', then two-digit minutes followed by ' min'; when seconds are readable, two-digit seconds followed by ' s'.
1 h 44 min
